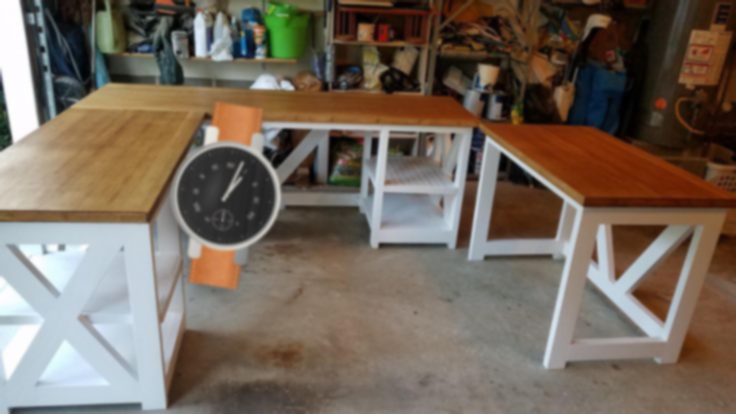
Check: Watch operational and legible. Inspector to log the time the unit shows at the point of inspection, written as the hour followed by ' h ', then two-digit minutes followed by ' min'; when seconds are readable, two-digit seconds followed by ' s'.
1 h 03 min
